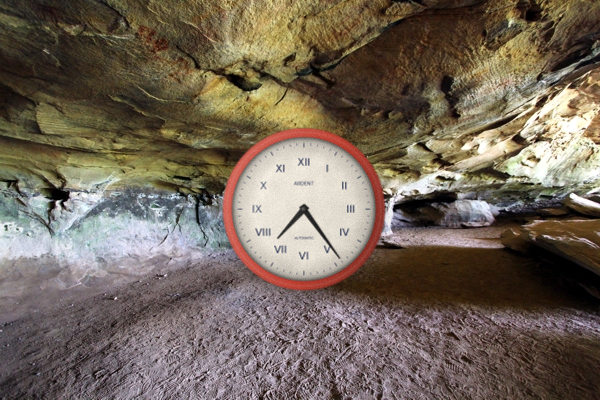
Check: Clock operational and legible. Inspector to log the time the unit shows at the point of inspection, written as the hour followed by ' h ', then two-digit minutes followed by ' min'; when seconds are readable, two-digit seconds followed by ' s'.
7 h 24 min
